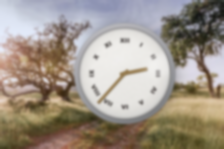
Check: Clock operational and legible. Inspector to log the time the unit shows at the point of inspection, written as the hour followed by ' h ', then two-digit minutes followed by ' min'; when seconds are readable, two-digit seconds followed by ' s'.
2 h 37 min
